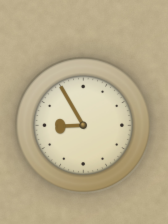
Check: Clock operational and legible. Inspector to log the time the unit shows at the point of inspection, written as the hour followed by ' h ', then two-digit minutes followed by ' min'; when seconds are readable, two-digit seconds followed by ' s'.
8 h 55 min
